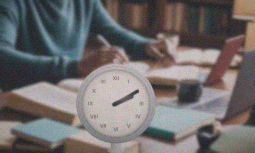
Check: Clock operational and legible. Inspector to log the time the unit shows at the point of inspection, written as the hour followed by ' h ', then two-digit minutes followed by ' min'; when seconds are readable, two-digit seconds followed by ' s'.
2 h 10 min
